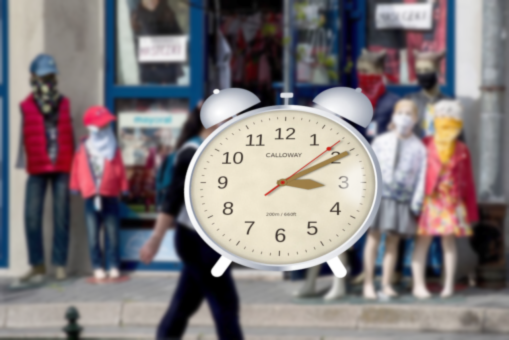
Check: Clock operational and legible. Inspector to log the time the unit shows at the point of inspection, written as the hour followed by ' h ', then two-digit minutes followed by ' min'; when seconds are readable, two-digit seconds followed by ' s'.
3 h 10 min 08 s
